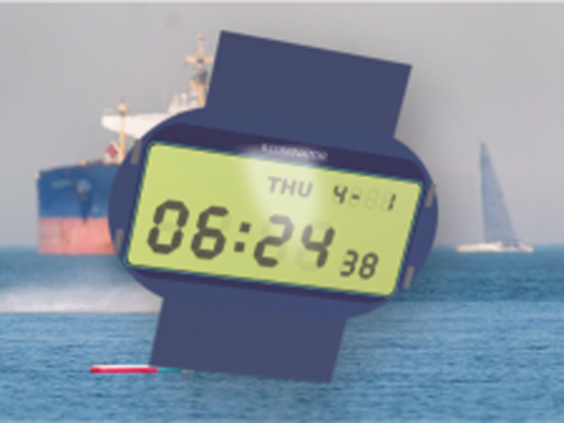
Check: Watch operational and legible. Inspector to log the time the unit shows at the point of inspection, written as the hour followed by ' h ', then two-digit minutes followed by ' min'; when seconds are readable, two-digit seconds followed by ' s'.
6 h 24 min 38 s
